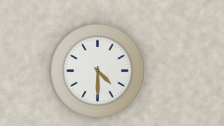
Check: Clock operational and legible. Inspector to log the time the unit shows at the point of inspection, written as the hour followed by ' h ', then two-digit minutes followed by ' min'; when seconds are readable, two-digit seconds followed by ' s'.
4 h 30 min
